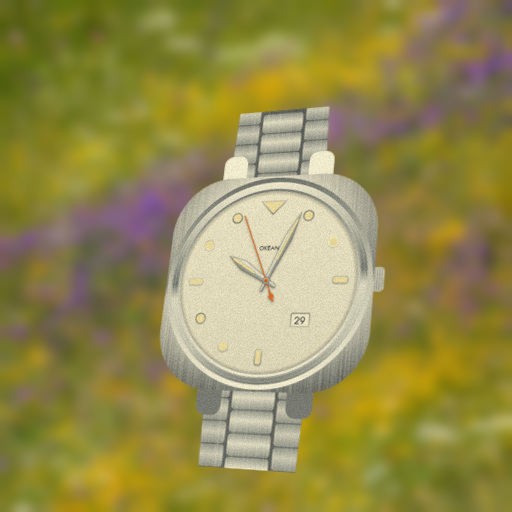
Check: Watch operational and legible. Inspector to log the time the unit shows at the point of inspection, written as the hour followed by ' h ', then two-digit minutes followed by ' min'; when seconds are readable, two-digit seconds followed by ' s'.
10 h 03 min 56 s
